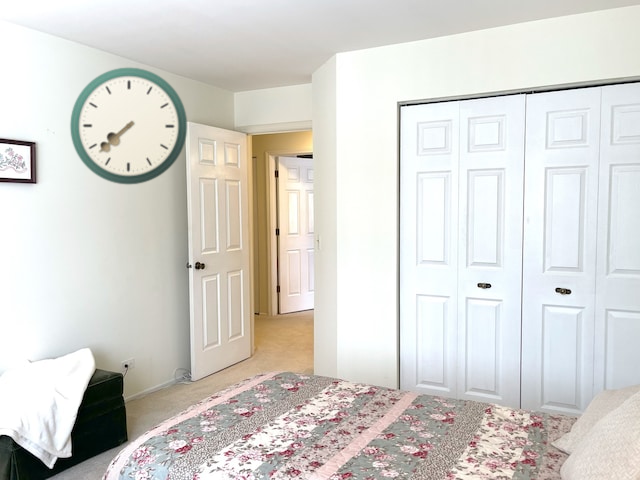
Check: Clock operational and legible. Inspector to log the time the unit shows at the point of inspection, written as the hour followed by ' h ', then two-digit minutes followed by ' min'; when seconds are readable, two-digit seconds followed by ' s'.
7 h 38 min
